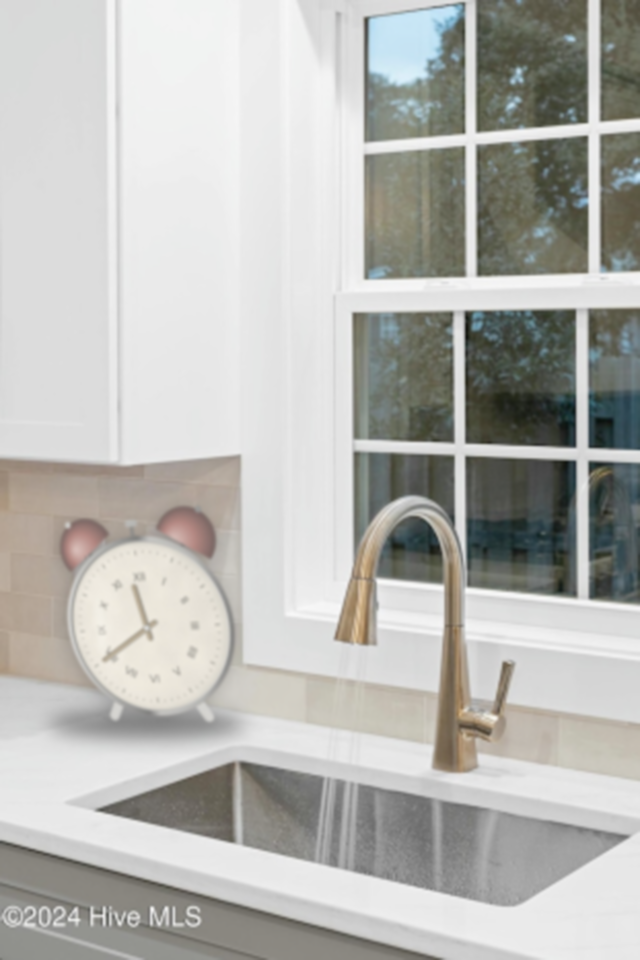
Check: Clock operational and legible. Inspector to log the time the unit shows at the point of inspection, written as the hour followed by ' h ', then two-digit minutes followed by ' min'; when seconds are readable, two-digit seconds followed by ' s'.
11 h 40 min
